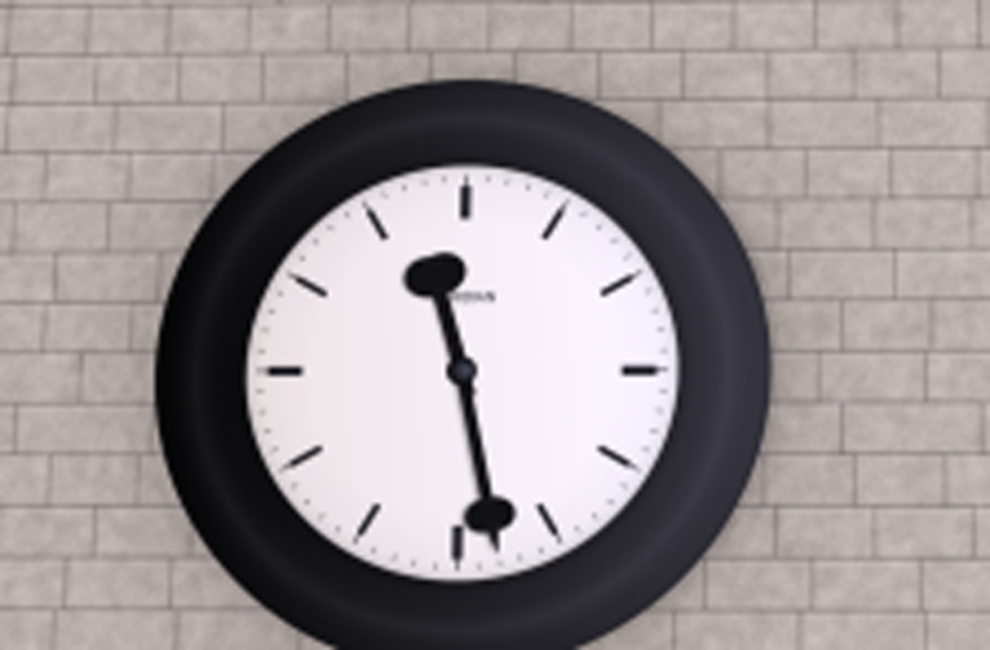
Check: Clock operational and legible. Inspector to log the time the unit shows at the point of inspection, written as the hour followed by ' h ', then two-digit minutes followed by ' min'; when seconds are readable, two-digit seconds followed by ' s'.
11 h 28 min
